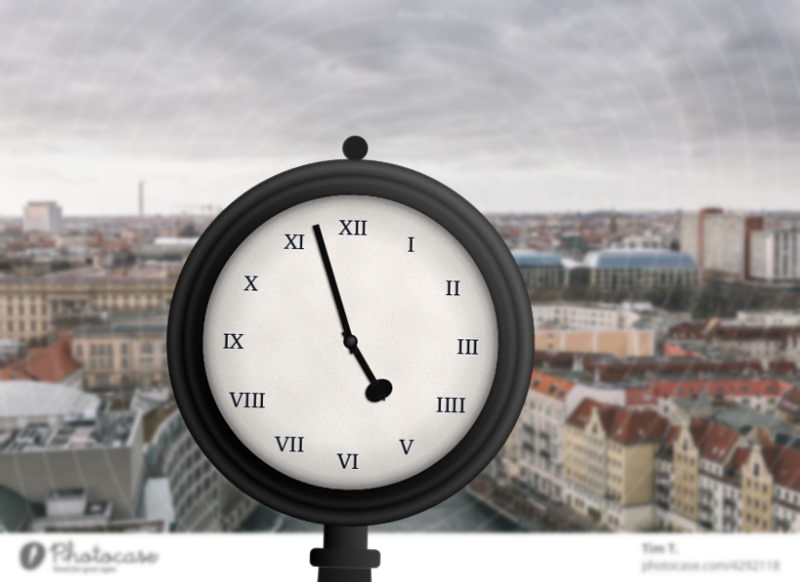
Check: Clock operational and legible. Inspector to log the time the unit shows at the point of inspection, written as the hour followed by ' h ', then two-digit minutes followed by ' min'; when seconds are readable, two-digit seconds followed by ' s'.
4 h 57 min
